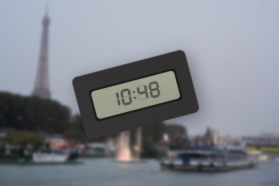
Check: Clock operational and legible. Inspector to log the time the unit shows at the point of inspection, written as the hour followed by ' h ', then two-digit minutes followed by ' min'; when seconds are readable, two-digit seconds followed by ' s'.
10 h 48 min
